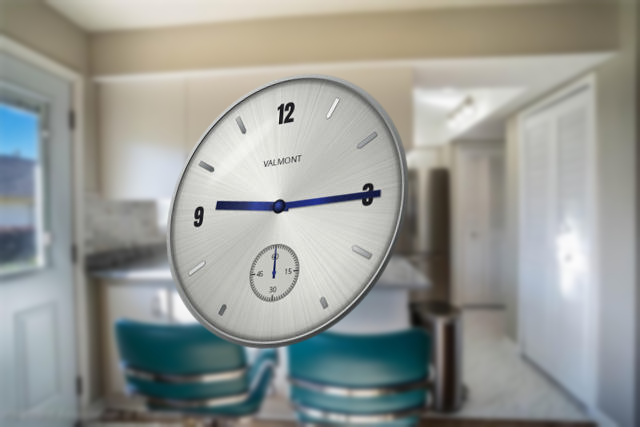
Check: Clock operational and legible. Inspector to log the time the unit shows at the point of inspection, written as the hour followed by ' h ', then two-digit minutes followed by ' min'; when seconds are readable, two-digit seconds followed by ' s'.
9 h 15 min
